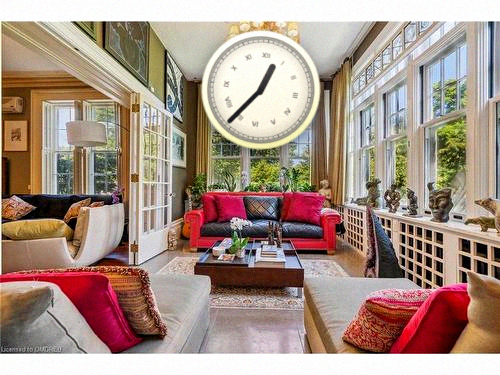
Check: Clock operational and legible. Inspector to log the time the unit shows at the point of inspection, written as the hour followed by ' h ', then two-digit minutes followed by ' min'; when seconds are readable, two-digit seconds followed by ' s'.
12 h 36 min
